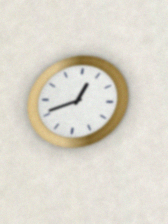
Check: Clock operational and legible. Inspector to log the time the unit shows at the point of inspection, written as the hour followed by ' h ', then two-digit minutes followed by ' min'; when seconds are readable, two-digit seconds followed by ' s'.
12 h 41 min
